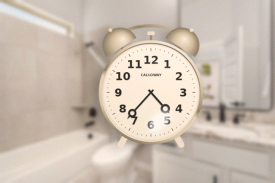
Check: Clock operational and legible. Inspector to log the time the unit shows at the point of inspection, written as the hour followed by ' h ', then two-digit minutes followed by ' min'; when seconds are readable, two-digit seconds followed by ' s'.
4 h 37 min
